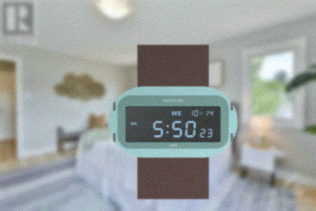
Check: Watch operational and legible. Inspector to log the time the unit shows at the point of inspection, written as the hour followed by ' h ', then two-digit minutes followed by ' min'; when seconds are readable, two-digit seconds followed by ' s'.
5 h 50 min
